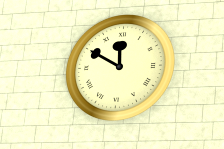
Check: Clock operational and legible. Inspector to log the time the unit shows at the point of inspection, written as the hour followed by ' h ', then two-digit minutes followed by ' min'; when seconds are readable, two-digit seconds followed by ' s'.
11 h 50 min
